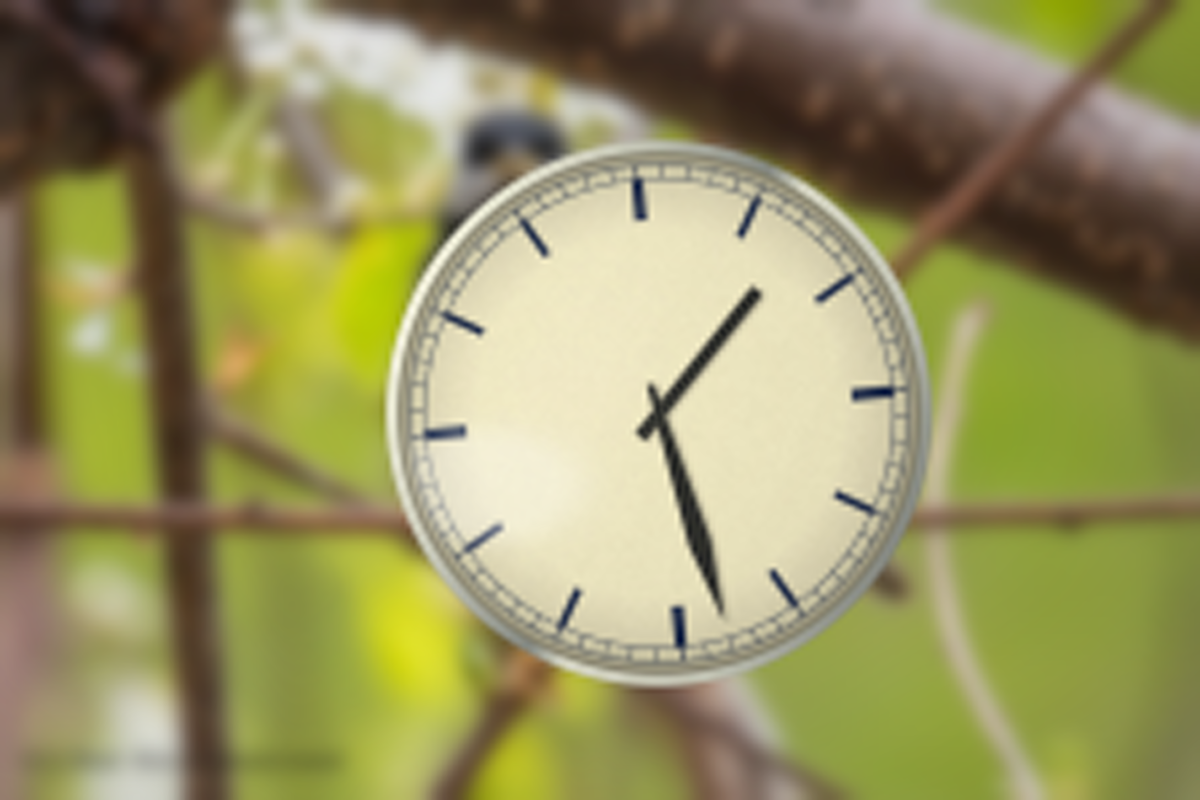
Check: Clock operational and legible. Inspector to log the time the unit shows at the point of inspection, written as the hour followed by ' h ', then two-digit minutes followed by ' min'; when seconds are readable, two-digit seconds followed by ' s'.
1 h 28 min
